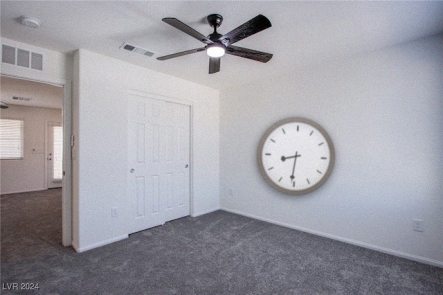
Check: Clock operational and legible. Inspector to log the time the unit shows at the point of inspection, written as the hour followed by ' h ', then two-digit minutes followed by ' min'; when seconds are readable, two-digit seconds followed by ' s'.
8 h 31 min
